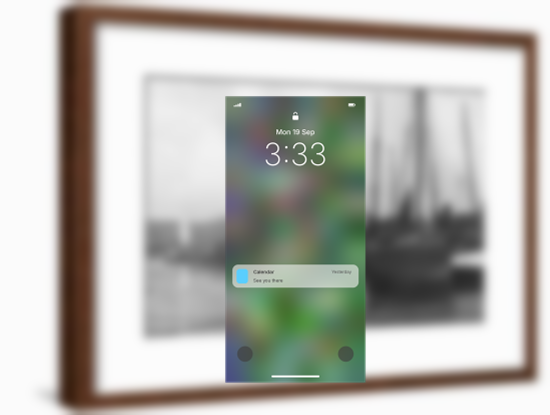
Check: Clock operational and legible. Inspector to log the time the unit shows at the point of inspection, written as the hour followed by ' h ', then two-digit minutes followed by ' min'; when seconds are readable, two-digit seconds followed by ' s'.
3 h 33 min
